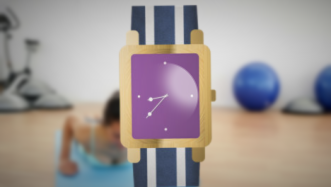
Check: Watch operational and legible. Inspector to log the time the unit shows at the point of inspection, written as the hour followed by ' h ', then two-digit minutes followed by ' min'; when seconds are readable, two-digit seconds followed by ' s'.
8 h 37 min
